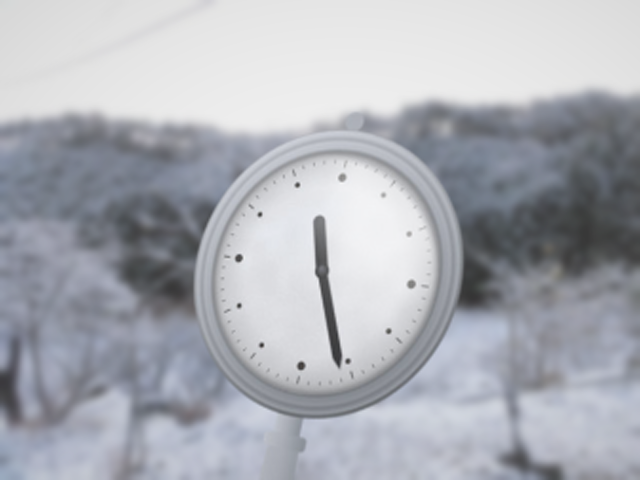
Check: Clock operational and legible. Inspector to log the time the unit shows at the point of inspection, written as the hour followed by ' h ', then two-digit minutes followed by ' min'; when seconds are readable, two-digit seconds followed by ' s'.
11 h 26 min
